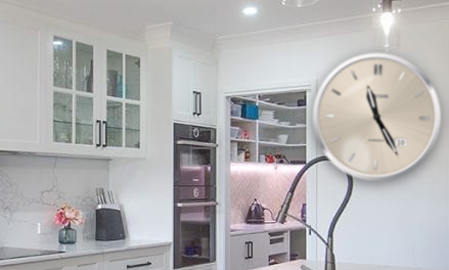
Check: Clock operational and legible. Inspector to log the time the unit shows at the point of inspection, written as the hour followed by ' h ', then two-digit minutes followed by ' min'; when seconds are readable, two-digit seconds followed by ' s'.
11 h 25 min
